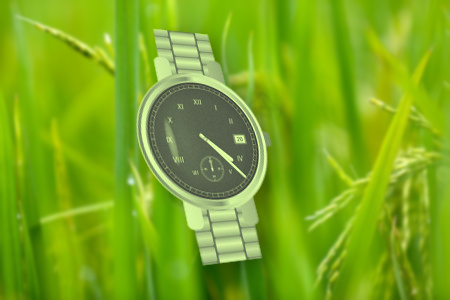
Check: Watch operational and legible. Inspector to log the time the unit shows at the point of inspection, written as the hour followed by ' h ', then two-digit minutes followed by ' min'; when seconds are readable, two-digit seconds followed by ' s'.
4 h 23 min
